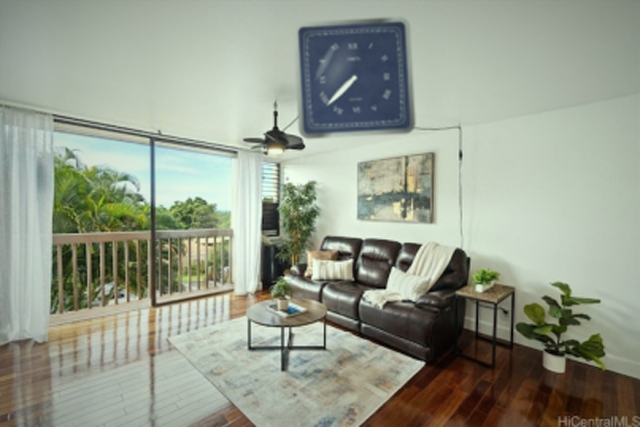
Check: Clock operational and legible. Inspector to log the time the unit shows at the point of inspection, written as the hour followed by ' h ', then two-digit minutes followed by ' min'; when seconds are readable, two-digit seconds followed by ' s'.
7 h 38 min
